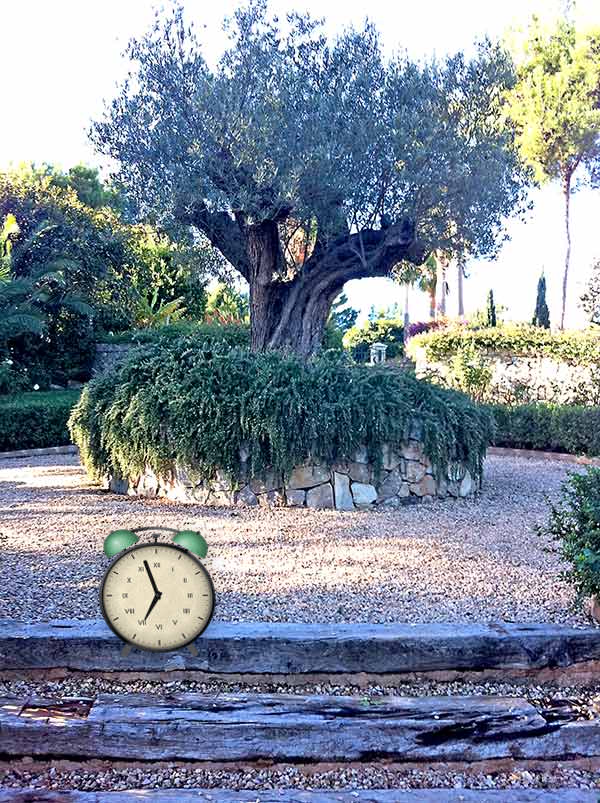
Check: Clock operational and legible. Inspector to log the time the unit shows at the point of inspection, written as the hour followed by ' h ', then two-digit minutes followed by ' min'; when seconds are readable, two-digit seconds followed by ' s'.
6 h 57 min
